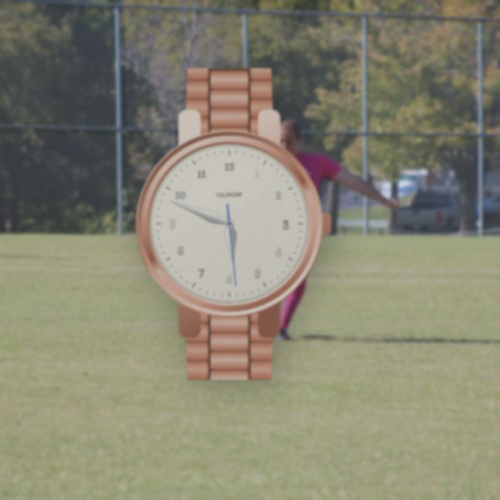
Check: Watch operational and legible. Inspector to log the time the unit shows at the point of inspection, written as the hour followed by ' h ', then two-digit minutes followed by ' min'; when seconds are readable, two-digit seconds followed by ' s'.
5 h 48 min 29 s
